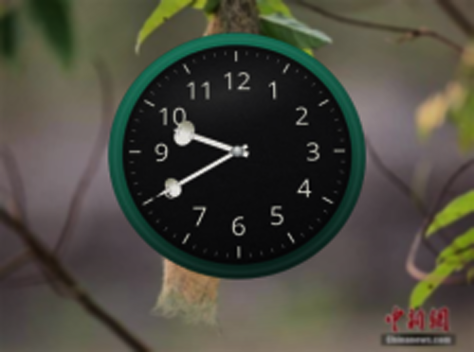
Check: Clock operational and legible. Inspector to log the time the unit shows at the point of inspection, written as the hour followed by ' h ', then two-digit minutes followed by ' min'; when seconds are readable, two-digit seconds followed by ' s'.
9 h 40 min
